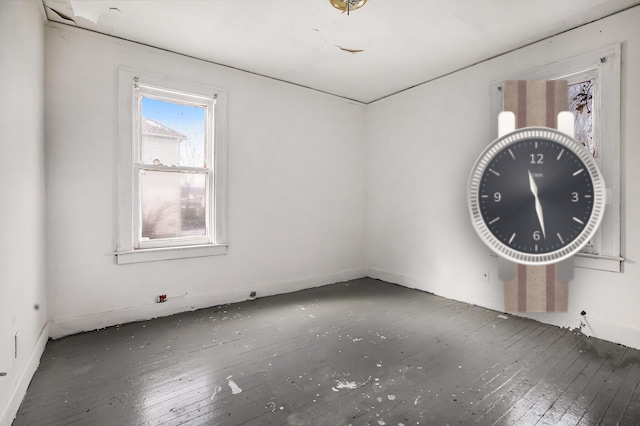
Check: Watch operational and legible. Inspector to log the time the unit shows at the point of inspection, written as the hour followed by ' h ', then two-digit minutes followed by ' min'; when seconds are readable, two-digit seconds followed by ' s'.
11 h 28 min
